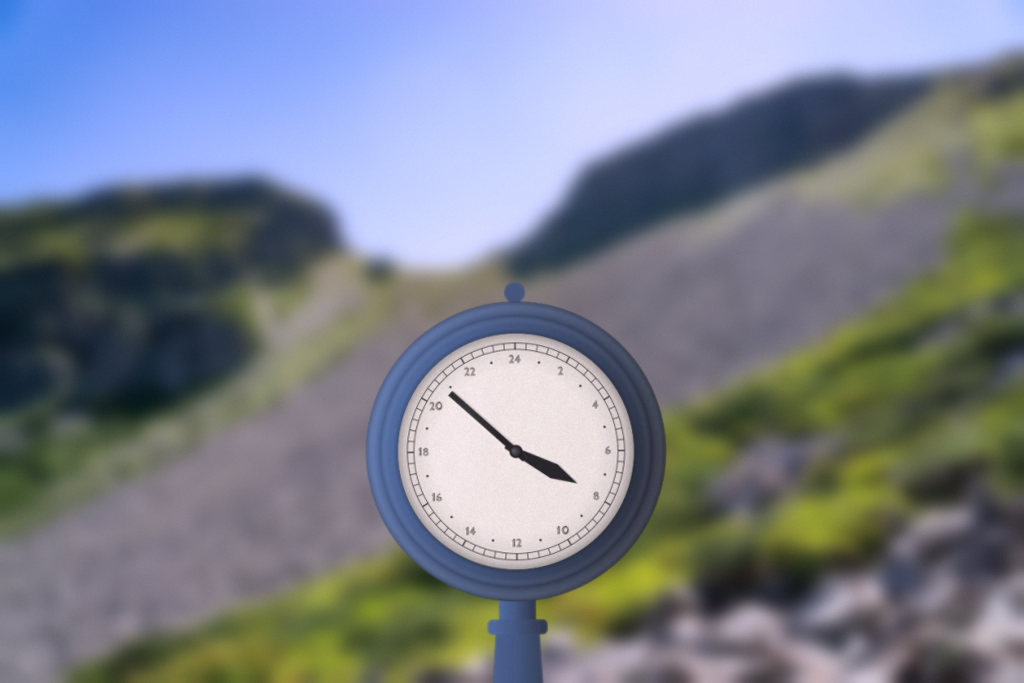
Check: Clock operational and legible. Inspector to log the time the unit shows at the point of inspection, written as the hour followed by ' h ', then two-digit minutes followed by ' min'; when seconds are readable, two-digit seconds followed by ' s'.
7 h 52 min
